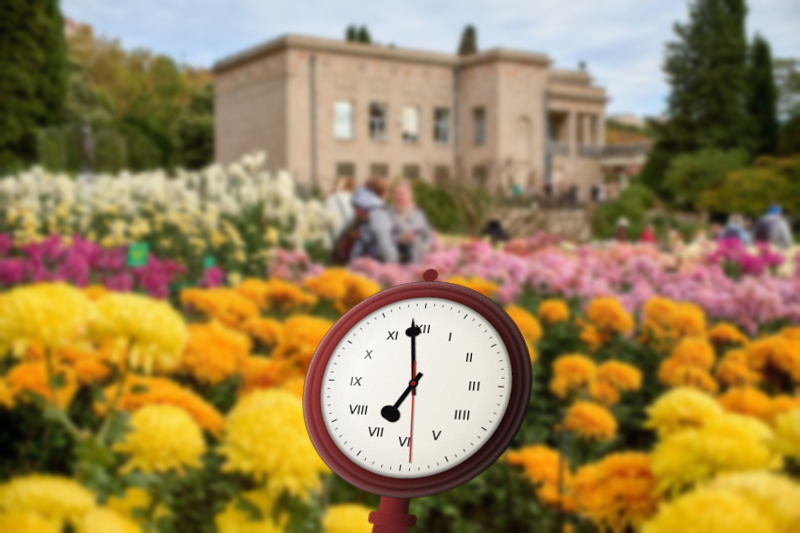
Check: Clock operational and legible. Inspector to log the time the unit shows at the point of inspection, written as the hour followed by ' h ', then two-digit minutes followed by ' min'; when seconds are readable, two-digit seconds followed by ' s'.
6 h 58 min 29 s
